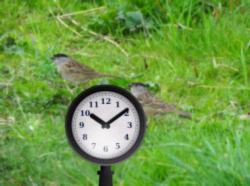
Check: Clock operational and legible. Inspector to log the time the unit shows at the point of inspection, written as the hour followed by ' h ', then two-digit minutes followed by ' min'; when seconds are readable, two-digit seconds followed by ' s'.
10 h 09 min
